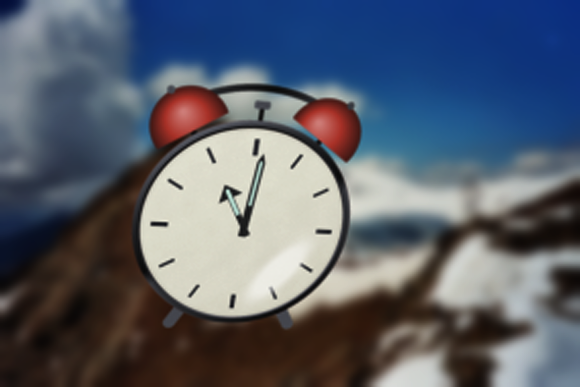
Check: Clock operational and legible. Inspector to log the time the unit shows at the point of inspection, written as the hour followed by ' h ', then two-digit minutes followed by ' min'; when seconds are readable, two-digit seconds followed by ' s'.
11 h 01 min
